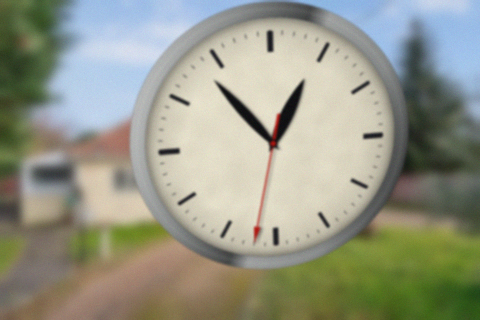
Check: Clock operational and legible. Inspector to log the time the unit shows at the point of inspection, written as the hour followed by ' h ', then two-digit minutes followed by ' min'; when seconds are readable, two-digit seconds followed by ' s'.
12 h 53 min 32 s
